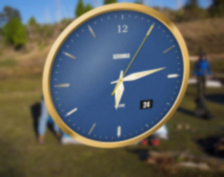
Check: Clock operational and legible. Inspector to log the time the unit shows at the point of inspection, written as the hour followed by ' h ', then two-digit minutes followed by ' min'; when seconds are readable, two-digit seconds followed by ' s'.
6 h 13 min 05 s
